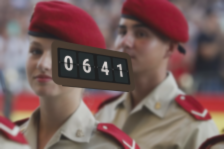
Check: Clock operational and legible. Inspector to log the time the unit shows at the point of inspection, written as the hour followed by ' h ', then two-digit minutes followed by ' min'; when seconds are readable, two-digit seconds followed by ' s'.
6 h 41 min
